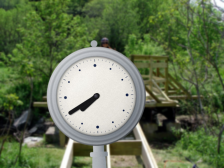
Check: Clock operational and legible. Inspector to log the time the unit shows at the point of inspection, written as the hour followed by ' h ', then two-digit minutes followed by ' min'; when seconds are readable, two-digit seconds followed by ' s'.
7 h 40 min
